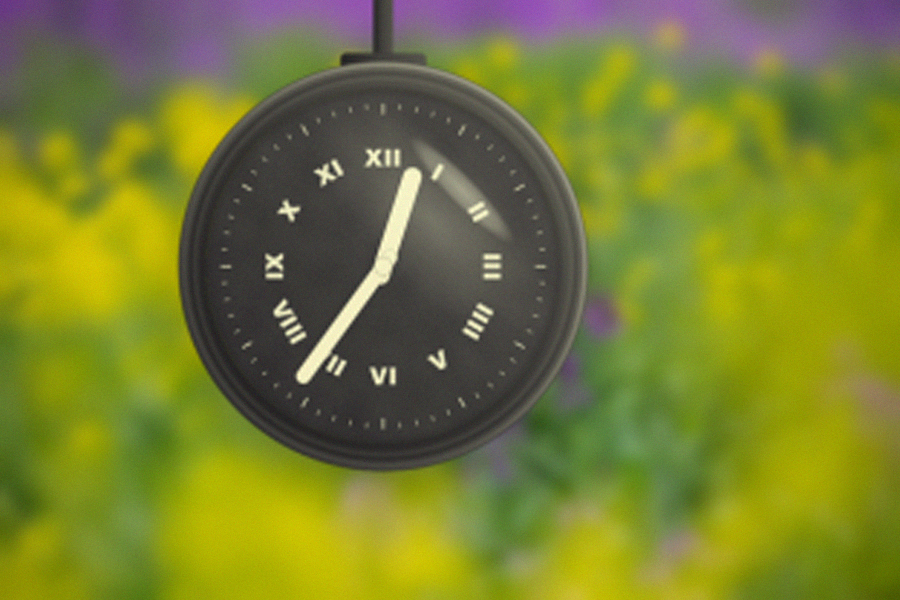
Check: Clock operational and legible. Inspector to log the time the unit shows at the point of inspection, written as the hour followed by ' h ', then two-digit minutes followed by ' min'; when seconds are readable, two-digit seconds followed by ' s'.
12 h 36 min
